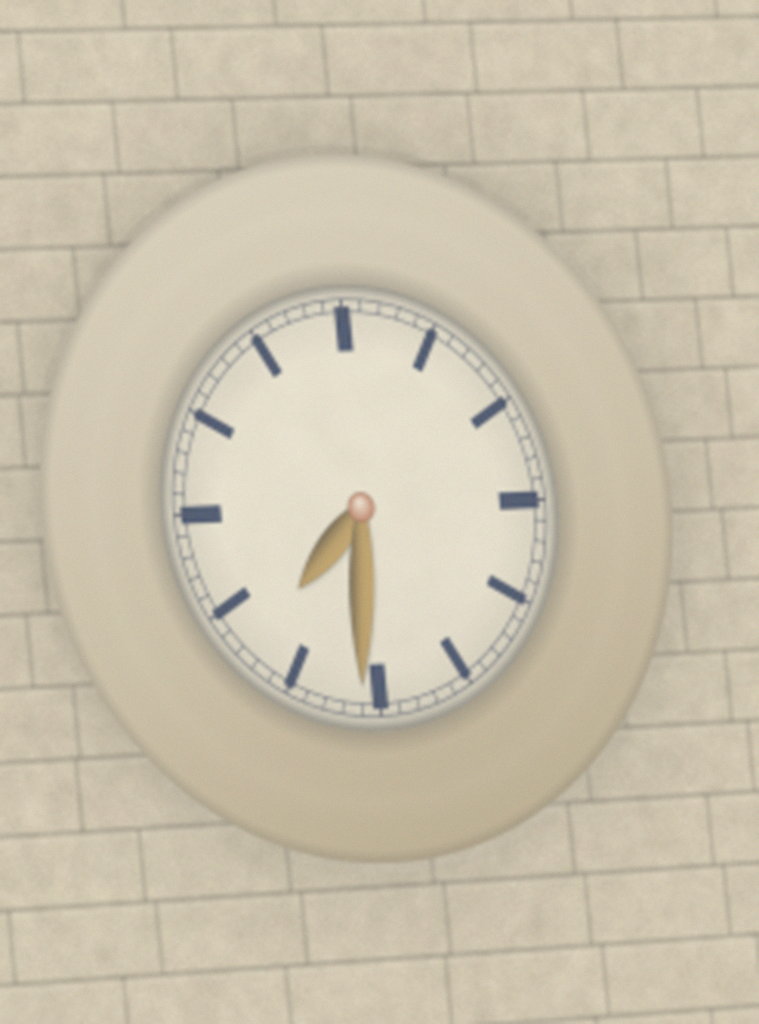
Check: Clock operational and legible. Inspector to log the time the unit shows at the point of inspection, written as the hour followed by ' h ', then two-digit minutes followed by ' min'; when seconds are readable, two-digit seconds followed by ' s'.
7 h 31 min
